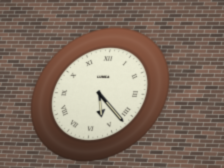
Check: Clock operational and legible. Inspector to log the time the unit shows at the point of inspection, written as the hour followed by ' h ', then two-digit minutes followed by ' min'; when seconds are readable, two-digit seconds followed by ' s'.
5 h 22 min
